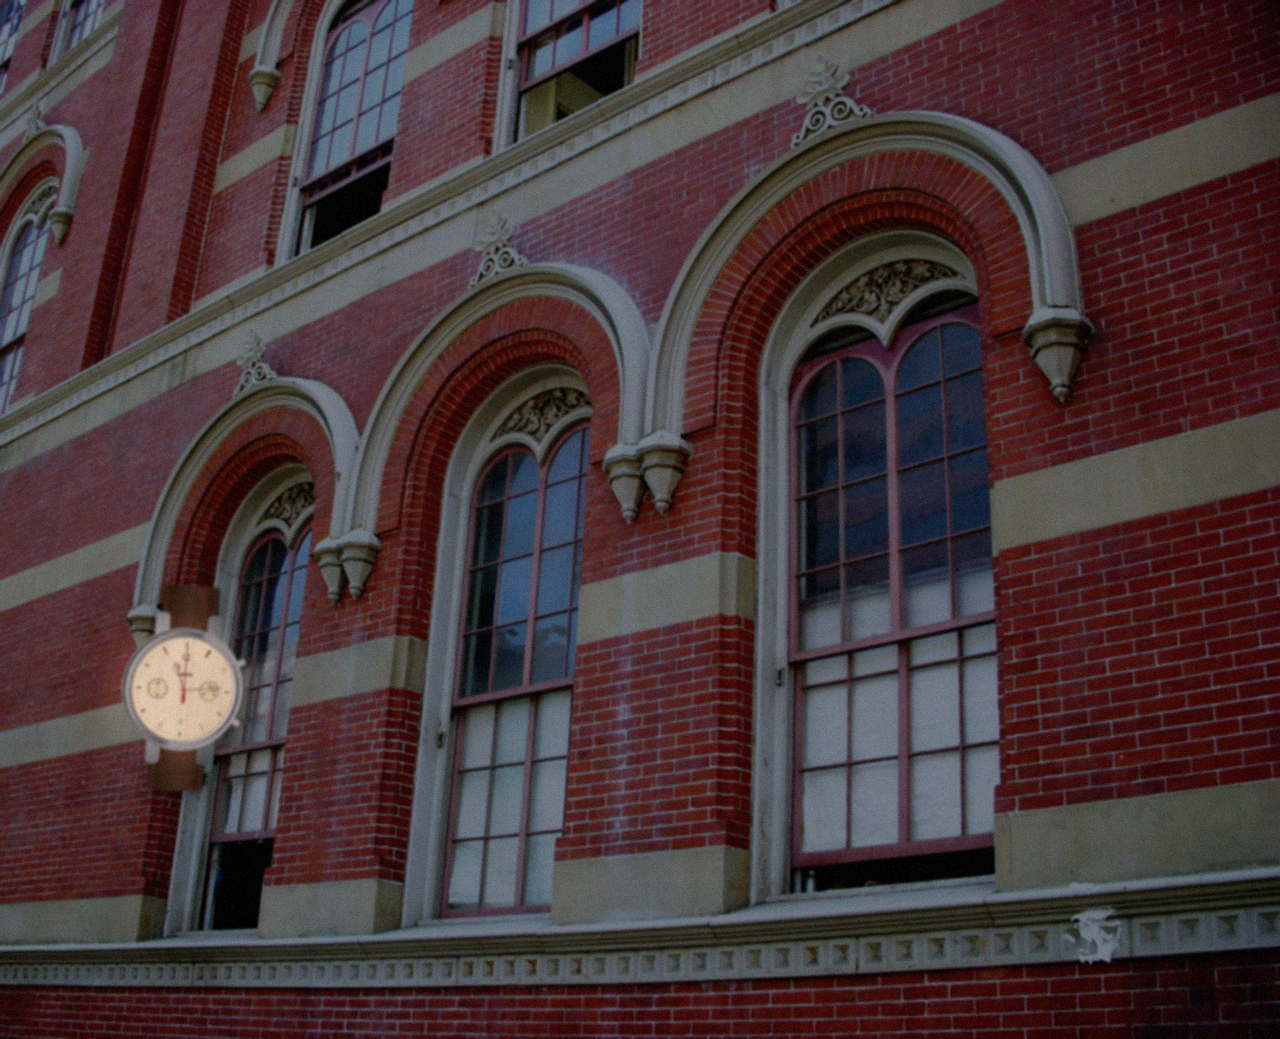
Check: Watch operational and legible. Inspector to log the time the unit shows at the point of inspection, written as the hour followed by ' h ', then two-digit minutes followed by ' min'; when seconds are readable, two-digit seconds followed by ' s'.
11 h 14 min
